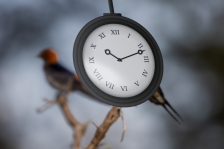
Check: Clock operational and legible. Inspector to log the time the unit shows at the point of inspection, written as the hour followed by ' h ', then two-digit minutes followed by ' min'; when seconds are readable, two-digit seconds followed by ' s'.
10 h 12 min
